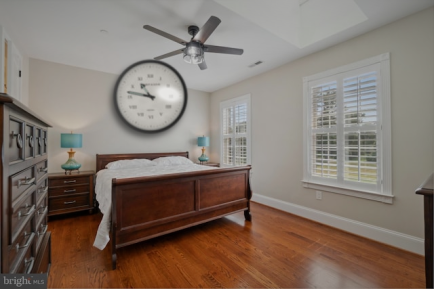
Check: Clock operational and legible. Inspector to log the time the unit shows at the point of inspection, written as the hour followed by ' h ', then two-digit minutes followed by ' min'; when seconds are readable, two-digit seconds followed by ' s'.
10 h 47 min
